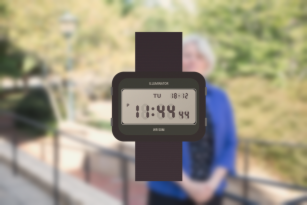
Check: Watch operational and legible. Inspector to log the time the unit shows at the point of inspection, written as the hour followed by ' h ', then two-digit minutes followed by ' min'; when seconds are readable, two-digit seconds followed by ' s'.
11 h 44 min 44 s
